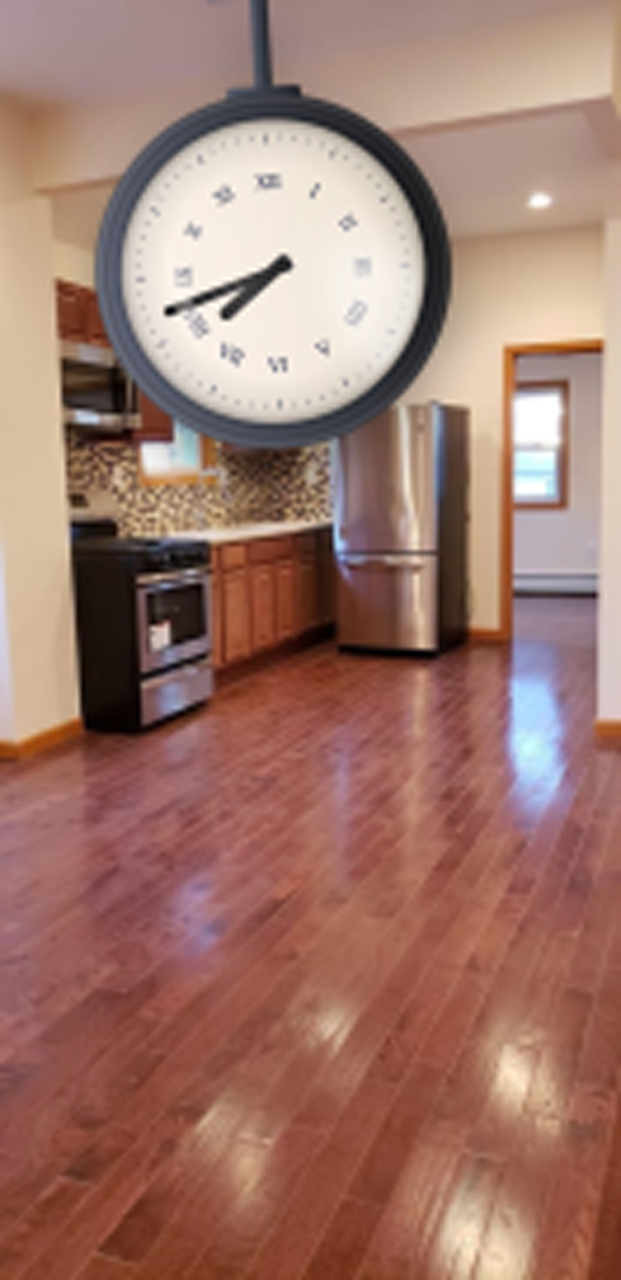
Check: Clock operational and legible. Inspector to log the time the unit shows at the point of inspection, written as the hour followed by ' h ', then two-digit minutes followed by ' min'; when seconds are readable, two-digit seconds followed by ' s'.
7 h 42 min
